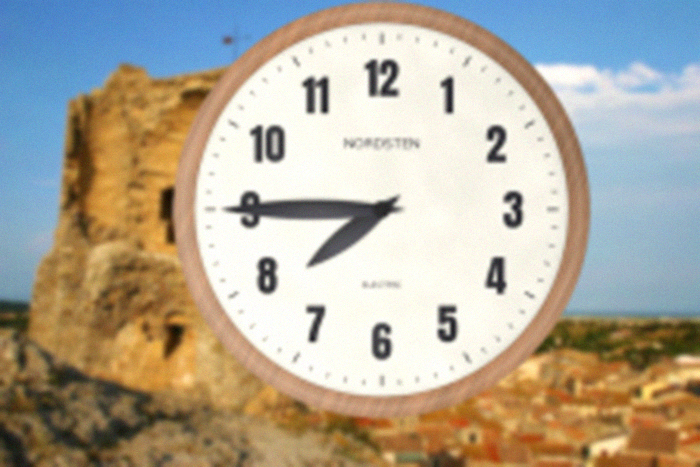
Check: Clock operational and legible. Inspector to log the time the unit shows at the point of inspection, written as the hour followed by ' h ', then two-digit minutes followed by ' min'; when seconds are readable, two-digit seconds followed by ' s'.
7 h 45 min
